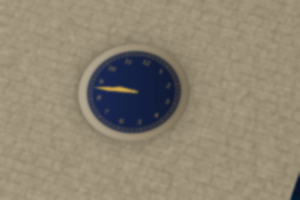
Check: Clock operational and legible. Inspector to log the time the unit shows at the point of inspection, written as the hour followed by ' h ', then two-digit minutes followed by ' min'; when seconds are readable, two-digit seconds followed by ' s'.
8 h 43 min
